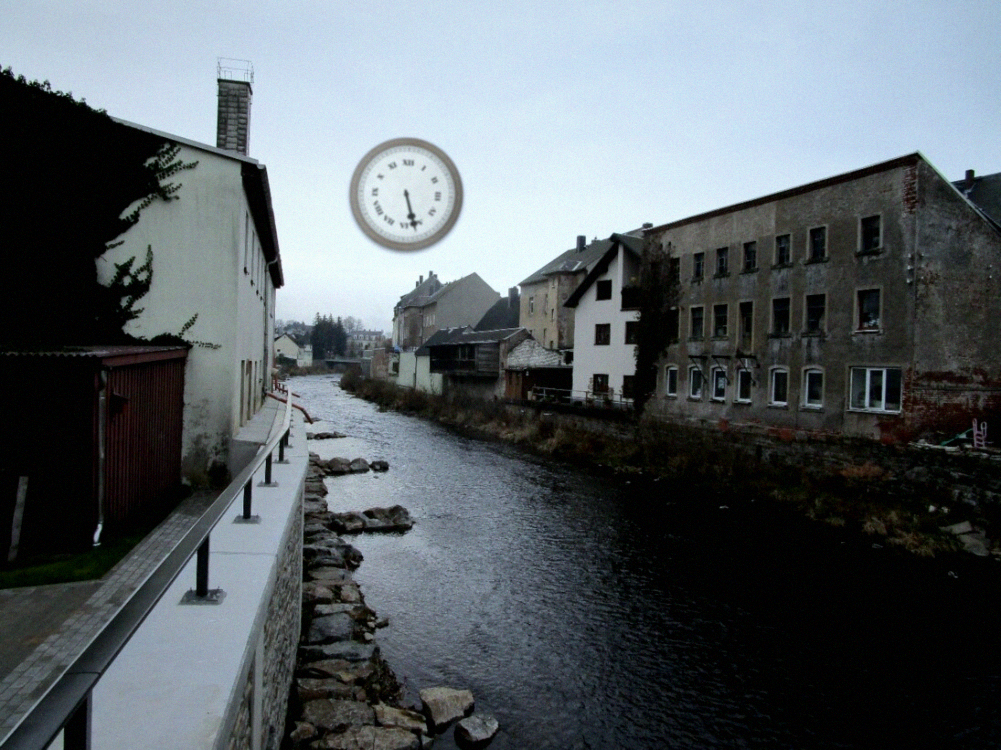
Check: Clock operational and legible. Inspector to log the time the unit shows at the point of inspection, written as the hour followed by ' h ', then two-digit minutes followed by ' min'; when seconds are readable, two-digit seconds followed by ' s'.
5 h 27 min
